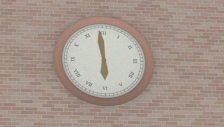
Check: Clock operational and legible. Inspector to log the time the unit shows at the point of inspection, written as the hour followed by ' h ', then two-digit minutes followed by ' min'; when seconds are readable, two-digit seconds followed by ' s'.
5 h 59 min
